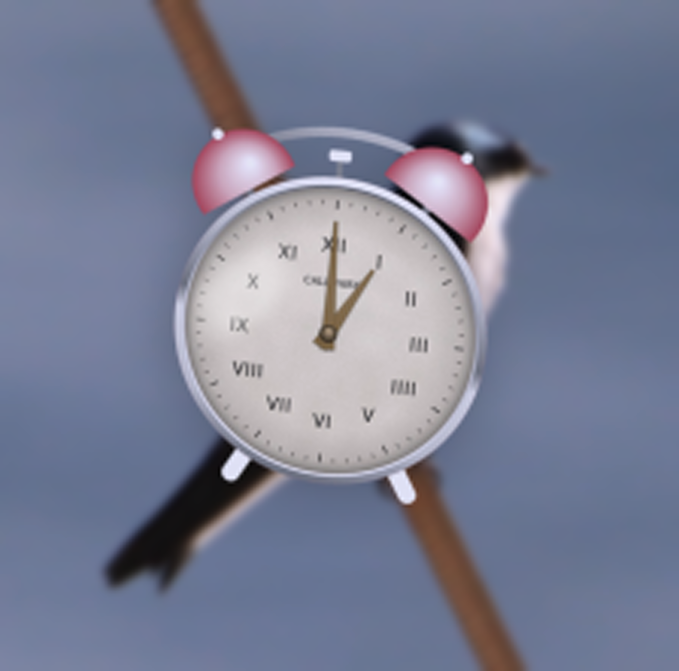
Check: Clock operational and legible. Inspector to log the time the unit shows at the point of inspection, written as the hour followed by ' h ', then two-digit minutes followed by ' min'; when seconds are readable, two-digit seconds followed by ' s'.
1 h 00 min
